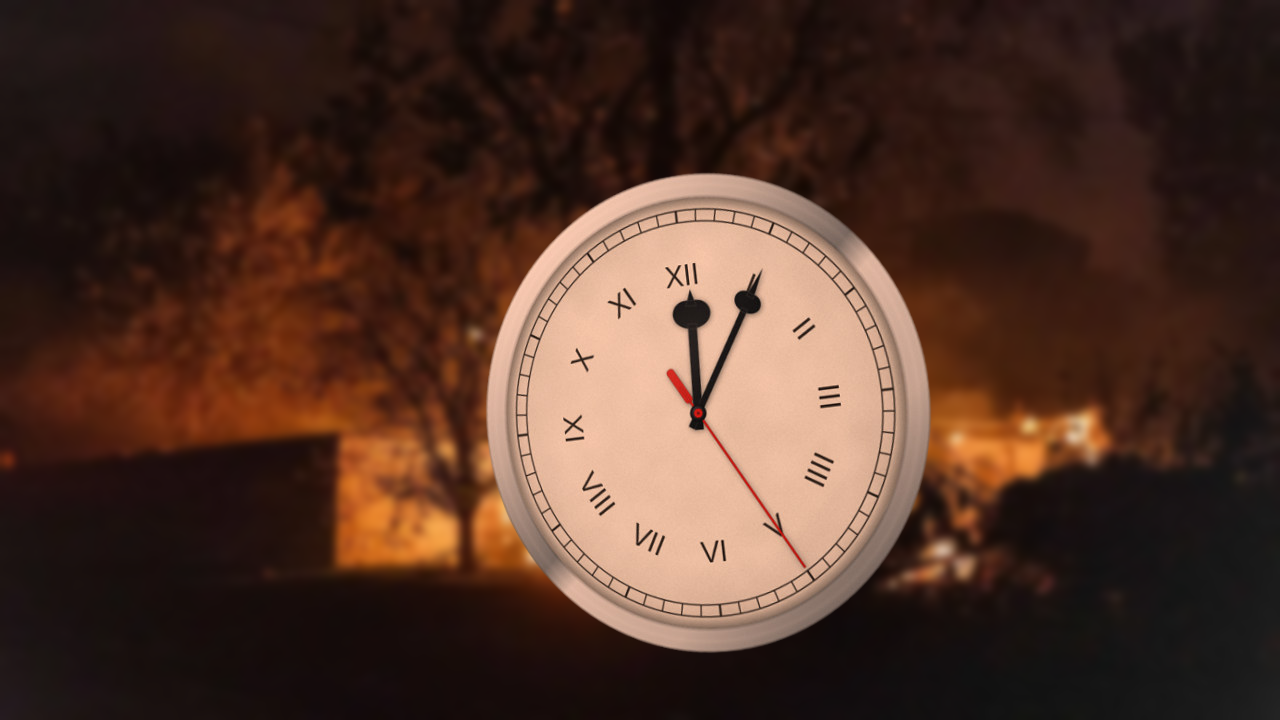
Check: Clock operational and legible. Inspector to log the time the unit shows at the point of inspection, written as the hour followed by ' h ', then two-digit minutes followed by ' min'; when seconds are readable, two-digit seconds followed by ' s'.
12 h 05 min 25 s
